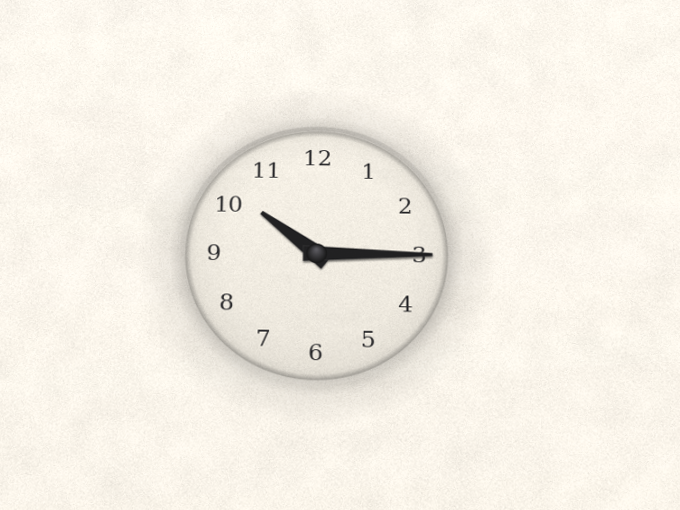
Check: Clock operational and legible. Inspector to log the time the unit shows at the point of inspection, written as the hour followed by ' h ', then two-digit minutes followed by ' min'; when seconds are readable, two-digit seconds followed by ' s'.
10 h 15 min
